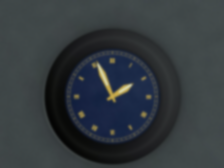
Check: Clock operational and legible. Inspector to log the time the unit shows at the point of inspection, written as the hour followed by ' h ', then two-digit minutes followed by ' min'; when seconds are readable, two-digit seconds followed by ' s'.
1 h 56 min
